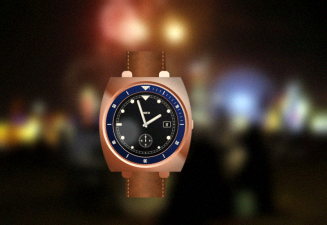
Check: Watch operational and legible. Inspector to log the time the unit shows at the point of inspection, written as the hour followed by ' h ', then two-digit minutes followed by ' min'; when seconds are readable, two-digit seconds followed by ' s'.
1 h 57 min
